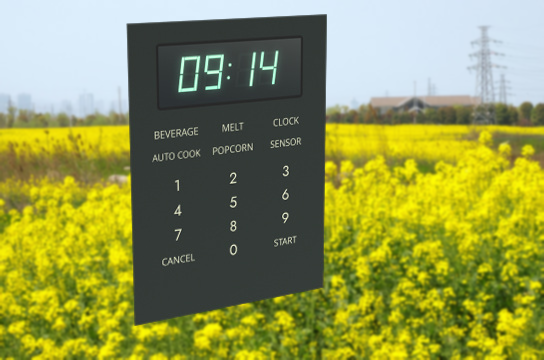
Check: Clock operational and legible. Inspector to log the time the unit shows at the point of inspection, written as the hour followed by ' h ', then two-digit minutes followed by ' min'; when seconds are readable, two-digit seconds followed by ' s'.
9 h 14 min
